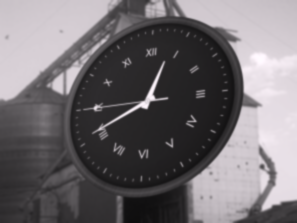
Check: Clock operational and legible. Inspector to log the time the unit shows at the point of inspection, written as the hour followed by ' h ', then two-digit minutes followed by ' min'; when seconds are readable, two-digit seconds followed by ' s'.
12 h 40 min 45 s
